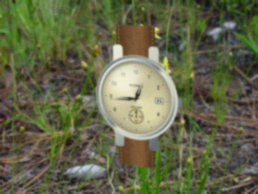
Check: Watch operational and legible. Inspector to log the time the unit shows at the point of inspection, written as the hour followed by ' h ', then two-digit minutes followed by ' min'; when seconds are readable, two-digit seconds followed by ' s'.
12 h 44 min
